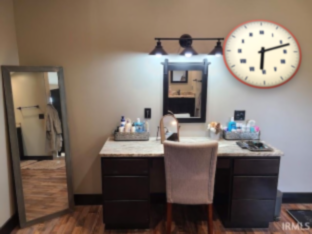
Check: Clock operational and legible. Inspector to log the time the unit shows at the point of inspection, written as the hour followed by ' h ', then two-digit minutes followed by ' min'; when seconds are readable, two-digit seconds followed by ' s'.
6 h 12 min
